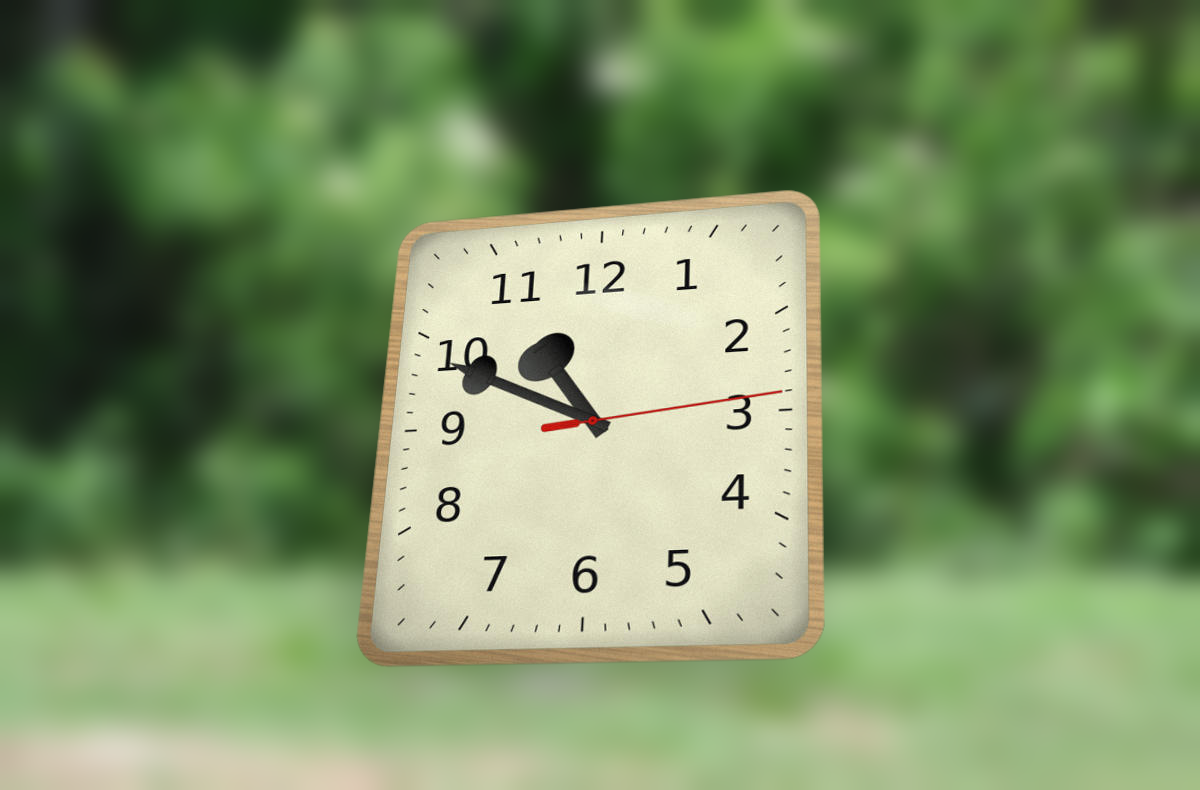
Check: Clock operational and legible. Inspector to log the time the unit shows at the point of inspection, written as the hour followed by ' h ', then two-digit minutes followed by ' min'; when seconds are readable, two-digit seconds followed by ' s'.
10 h 49 min 14 s
